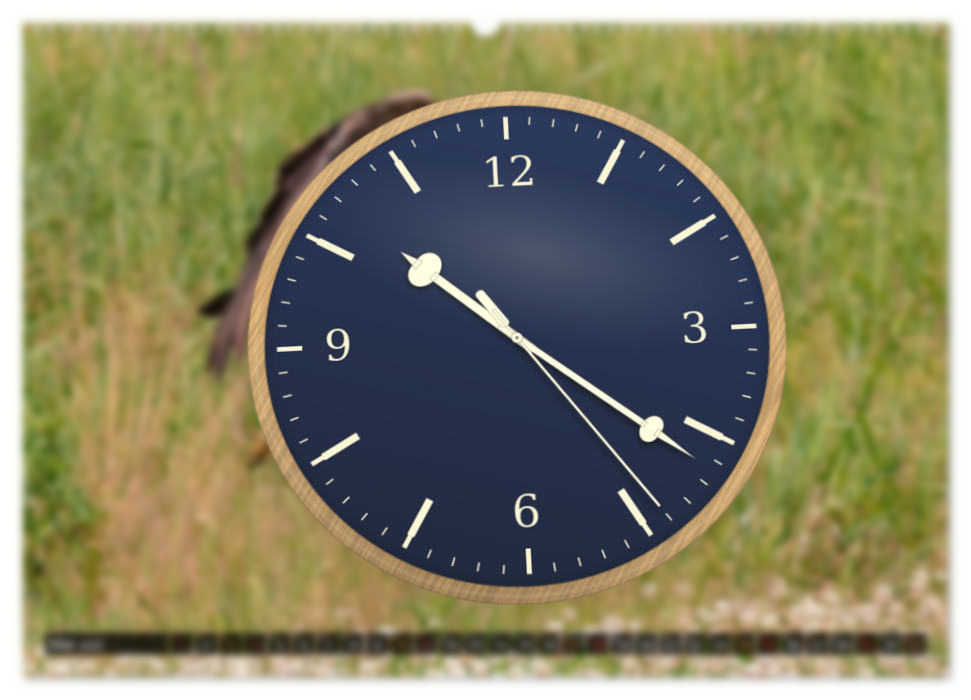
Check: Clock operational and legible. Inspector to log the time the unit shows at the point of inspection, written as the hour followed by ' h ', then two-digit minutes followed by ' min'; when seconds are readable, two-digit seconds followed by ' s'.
10 h 21 min 24 s
